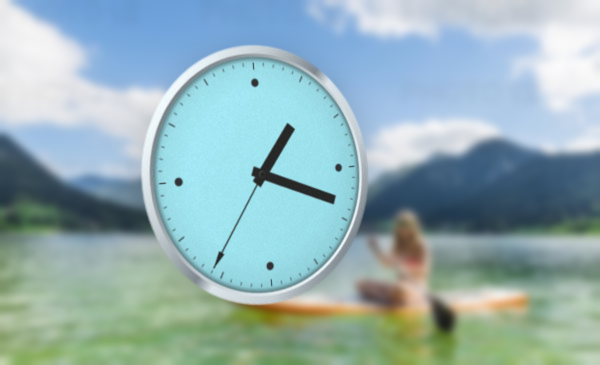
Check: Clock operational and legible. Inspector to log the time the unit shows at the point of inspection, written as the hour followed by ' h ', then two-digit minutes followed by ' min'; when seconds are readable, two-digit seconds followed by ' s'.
1 h 18 min 36 s
